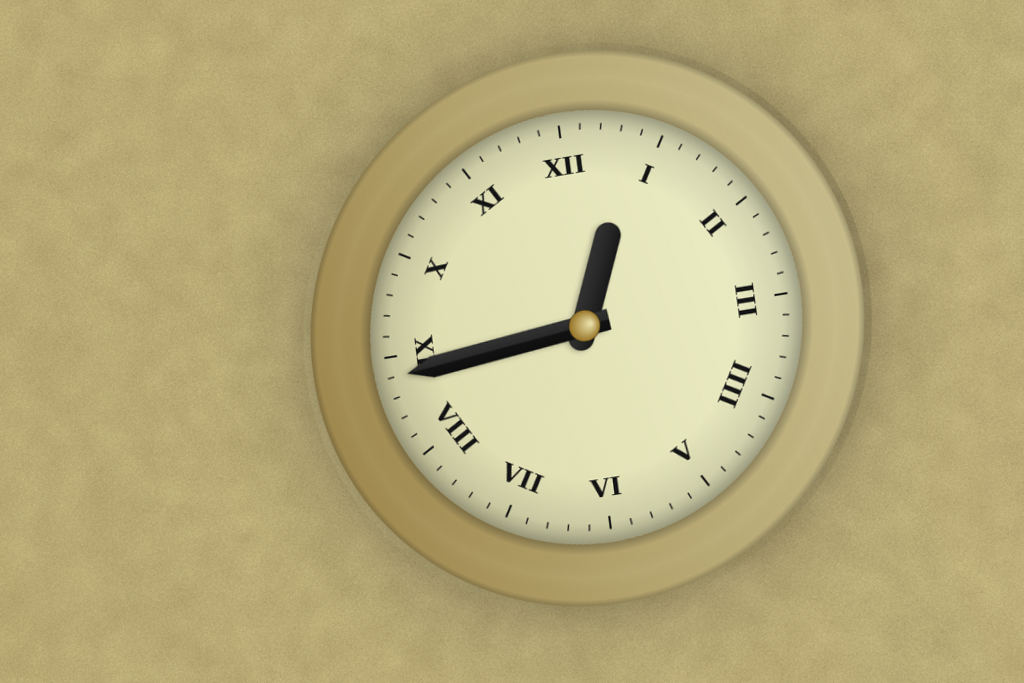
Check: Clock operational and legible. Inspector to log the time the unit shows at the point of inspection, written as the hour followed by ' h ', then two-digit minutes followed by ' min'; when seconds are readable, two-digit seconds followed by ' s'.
12 h 44 min
